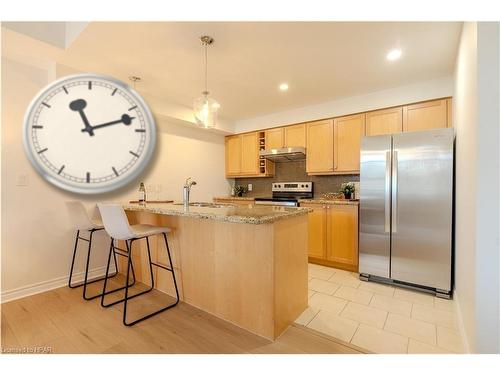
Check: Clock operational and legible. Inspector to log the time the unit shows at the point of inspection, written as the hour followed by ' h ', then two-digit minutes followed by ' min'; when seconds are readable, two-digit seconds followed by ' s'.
11 h 12 min
